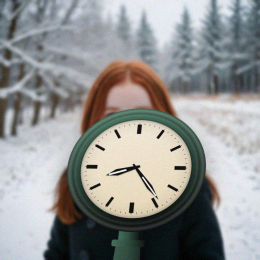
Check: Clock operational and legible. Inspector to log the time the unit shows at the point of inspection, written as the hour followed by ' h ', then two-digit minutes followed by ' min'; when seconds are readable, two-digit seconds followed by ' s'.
8 h 24 min
